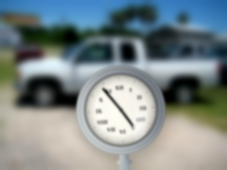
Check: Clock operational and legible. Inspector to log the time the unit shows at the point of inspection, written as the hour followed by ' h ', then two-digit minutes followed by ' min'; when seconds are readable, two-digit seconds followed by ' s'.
4 h 54 min
